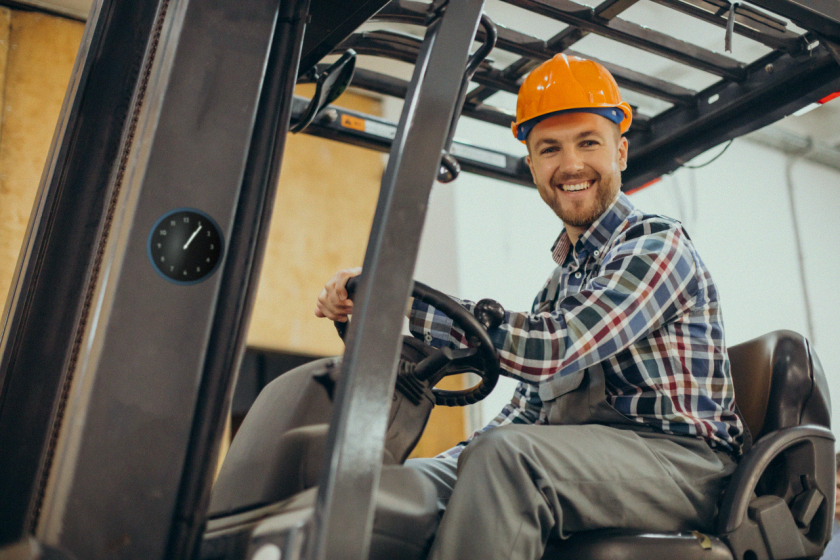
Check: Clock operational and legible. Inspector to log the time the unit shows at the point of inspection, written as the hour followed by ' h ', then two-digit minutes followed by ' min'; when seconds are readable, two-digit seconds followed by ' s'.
1 h 06 min
